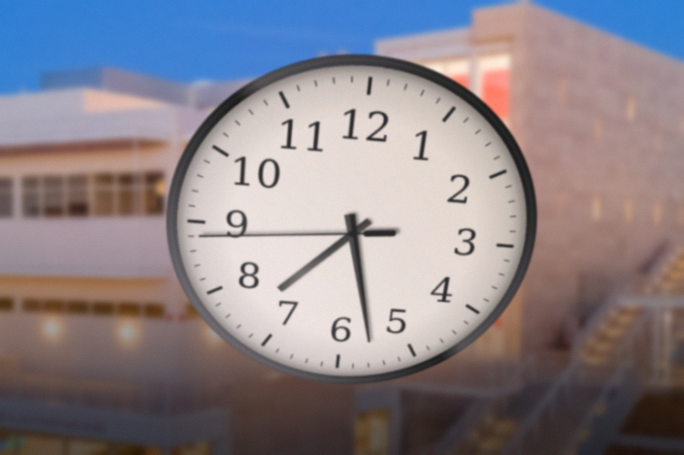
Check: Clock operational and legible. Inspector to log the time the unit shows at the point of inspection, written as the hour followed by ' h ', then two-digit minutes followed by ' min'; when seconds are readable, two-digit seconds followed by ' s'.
7 h 27 min 44 s
